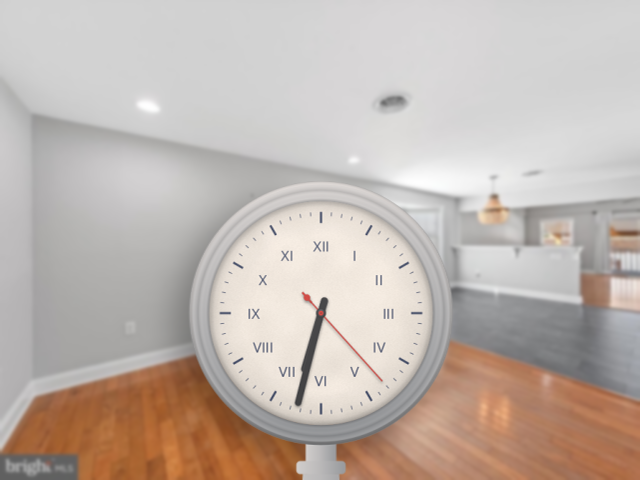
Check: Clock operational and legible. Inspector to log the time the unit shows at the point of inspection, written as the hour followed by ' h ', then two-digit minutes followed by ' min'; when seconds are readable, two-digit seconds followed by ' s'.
6 h 32 min 23 s
